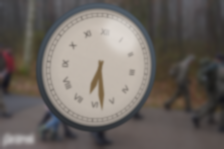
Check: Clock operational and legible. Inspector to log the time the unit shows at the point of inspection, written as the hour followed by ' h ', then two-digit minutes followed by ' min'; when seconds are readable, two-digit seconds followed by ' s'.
6 h 28 min
